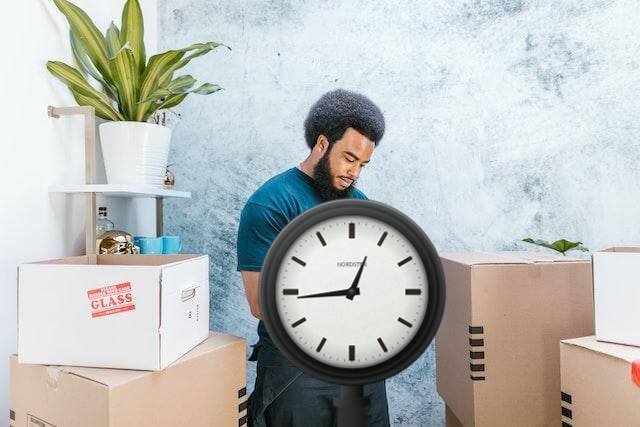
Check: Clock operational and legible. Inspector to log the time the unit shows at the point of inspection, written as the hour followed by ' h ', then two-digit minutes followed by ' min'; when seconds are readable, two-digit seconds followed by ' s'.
12 h 44 min
